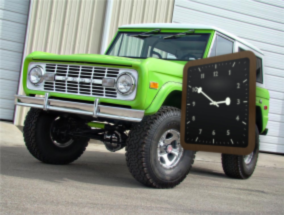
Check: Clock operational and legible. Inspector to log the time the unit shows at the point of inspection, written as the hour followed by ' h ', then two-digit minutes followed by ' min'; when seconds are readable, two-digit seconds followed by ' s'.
2 h 51 min
